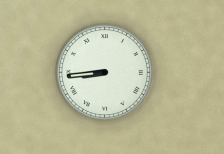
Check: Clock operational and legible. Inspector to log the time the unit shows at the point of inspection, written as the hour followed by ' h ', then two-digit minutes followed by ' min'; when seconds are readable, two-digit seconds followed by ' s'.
8 h 44 min
